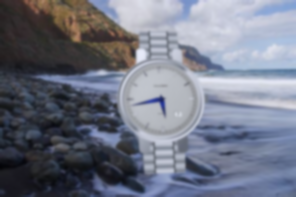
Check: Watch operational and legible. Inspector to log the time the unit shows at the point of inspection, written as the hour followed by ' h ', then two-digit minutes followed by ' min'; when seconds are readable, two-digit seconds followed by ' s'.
5 h 43 min
